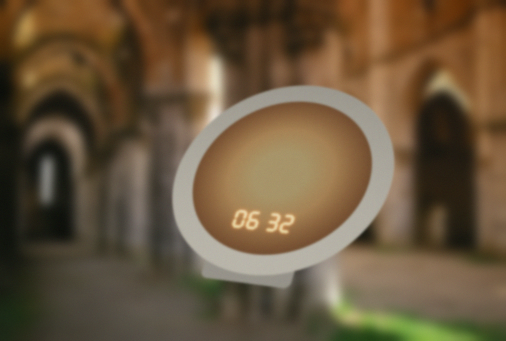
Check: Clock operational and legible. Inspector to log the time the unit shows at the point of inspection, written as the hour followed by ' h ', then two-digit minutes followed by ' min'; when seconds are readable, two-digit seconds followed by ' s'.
6 h 32 min
